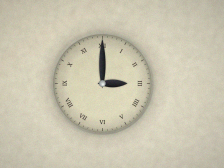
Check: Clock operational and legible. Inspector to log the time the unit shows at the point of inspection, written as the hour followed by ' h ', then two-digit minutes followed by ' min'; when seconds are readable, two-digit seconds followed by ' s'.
3 h 00 min
